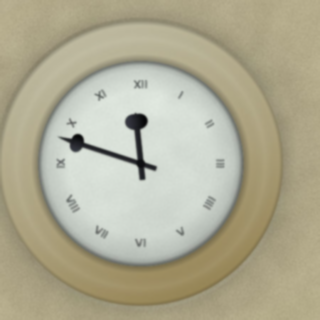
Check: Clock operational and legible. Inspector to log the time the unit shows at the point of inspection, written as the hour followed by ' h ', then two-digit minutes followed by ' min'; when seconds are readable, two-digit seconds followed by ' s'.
11 h 48 min
